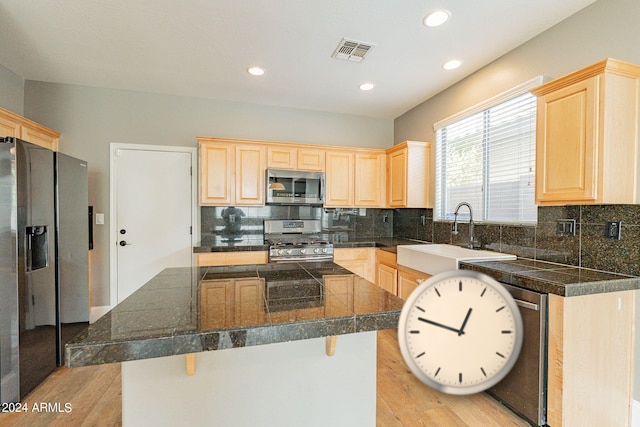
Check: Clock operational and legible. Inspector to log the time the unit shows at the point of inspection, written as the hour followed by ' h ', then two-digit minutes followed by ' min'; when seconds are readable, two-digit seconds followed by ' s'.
12 h 48 min
